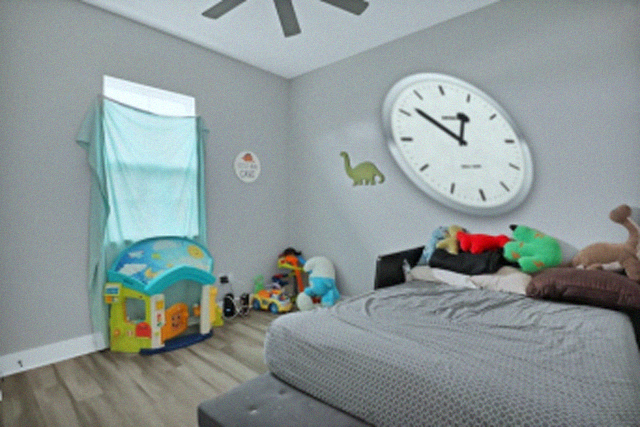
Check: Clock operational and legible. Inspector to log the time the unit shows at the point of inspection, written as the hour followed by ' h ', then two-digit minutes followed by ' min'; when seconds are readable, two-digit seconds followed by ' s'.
12 h 52 min
